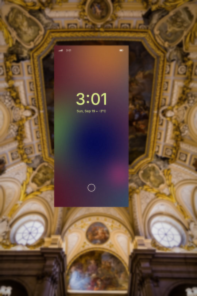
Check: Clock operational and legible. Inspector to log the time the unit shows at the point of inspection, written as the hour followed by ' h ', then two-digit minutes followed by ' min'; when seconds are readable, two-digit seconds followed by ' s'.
3 h 01 min
